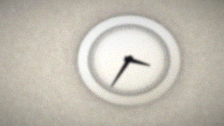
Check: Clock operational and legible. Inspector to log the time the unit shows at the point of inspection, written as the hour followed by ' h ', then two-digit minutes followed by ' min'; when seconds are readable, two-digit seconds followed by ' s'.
3 h 35 min
